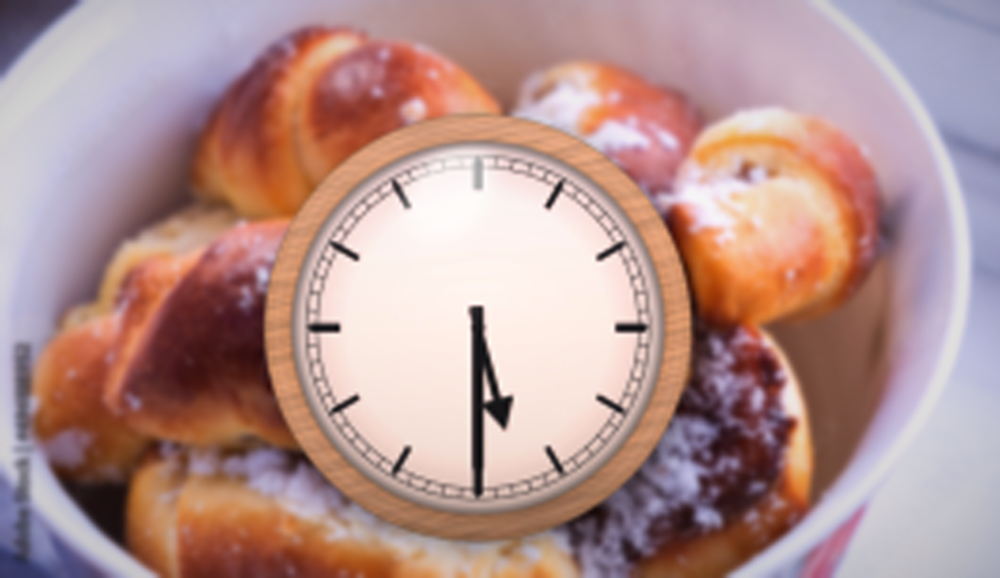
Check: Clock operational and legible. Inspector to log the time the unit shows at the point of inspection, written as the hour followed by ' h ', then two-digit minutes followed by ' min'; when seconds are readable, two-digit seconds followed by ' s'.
5 h 30 min
